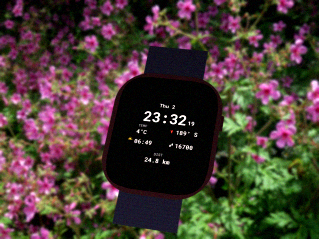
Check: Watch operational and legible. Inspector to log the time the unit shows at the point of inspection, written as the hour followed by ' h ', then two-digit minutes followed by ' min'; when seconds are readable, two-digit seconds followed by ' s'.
23 h 32 min
